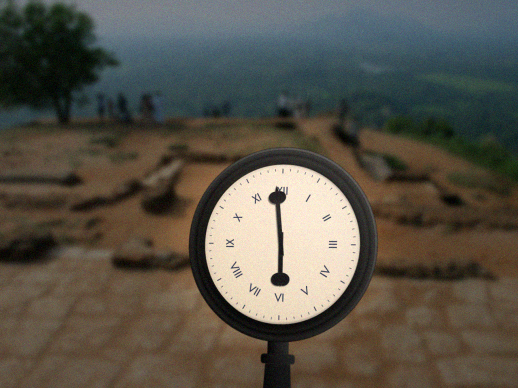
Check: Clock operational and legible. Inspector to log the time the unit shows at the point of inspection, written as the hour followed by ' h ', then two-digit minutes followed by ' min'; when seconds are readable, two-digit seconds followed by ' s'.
5 h 59 min
